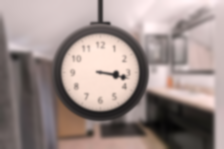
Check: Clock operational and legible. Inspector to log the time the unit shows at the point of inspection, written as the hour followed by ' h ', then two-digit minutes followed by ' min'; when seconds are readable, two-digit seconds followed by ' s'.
3 h 17 min
